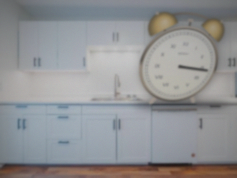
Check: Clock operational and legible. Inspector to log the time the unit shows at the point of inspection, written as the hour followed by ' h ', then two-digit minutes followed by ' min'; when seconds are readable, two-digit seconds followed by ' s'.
3 h 16 min
